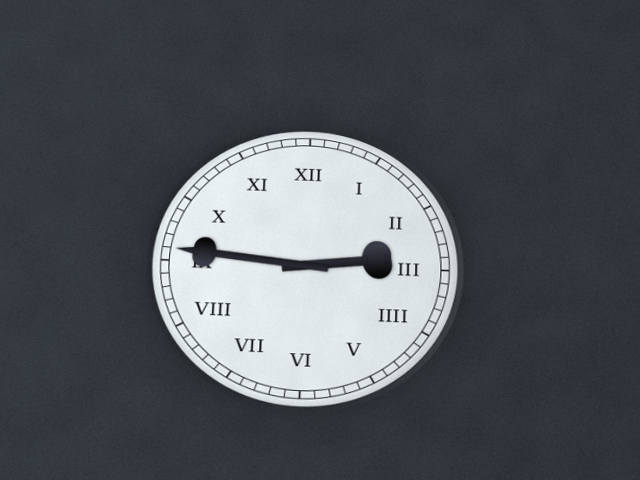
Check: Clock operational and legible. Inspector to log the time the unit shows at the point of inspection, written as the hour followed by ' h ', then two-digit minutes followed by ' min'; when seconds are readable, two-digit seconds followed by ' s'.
2 h 46 min
